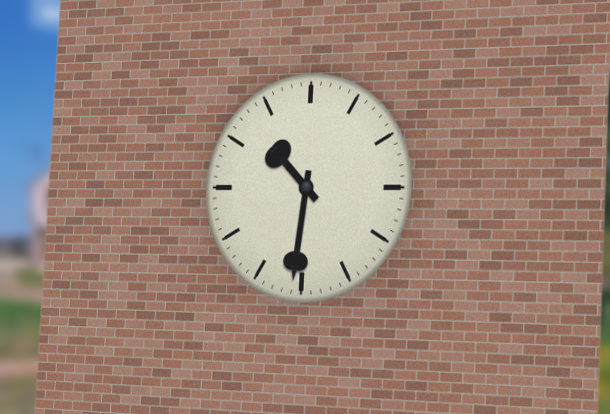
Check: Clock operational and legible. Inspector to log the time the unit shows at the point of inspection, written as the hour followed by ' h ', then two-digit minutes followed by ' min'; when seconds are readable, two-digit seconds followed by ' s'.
10 h 31 min
